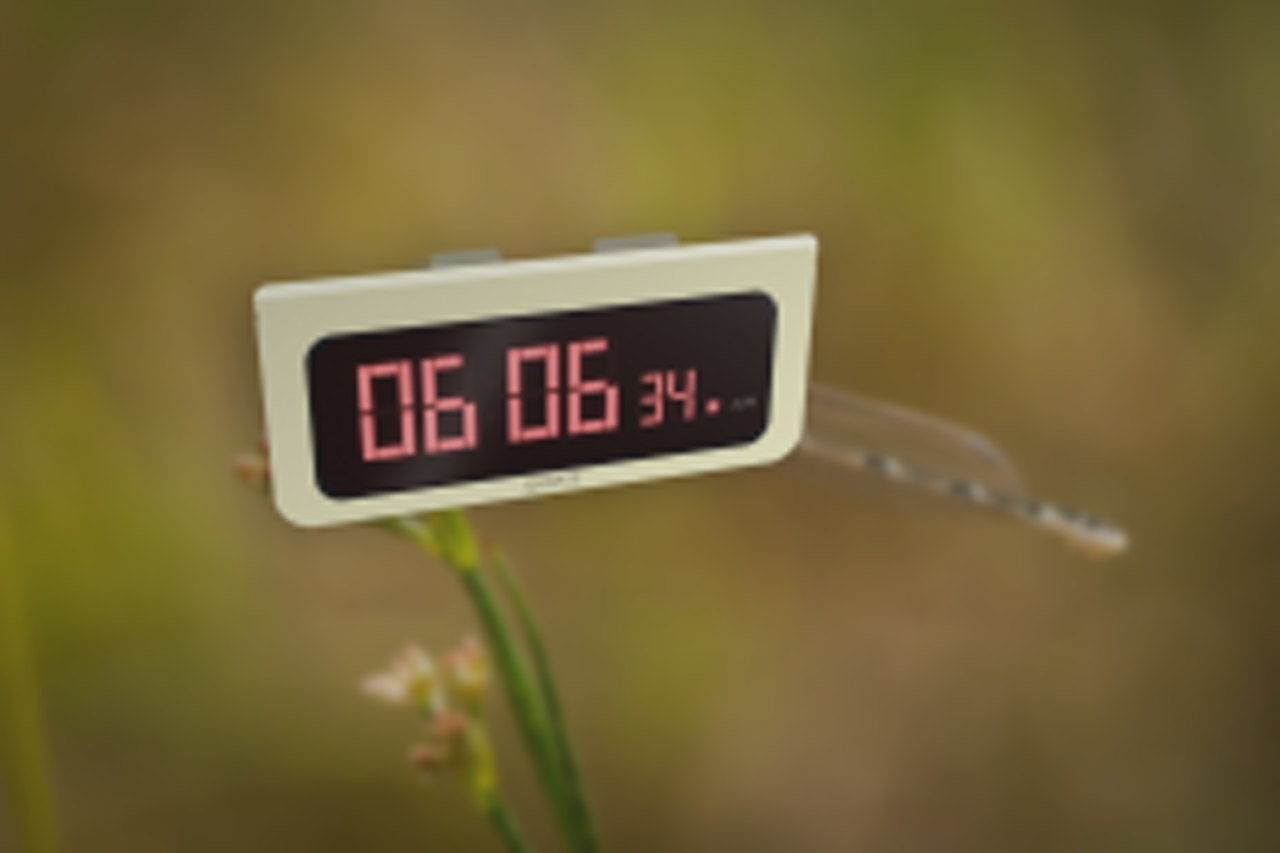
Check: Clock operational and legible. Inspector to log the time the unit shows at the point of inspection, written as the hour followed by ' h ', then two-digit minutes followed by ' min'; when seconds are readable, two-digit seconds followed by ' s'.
6 h 06 min 34 s
